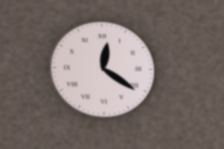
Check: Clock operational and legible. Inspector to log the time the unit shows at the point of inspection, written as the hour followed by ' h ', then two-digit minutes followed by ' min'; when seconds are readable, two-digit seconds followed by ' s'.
12 h 21 min
